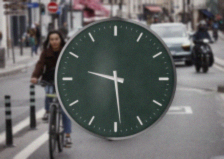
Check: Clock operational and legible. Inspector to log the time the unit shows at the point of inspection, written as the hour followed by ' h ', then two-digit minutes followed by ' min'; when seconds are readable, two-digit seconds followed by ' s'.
9 h 29 min
